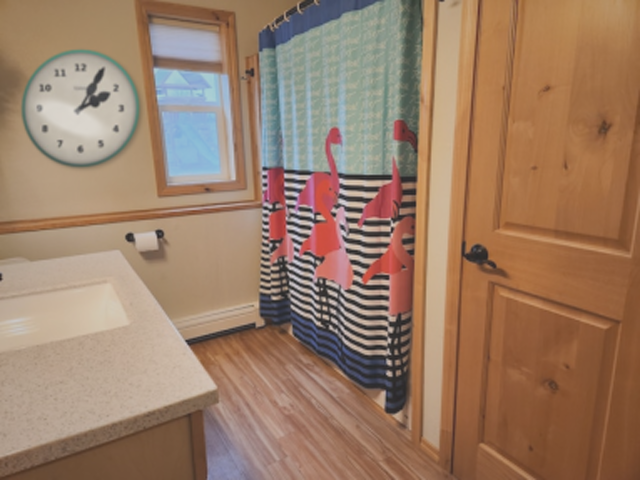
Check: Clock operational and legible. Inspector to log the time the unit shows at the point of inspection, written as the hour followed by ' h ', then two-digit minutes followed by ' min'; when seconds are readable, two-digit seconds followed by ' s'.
2 h 05 min
